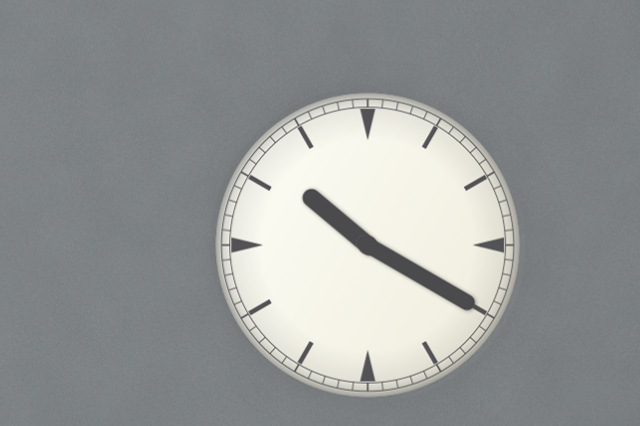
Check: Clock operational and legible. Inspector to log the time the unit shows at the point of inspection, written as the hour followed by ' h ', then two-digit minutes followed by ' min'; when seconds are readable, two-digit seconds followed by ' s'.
10 h 20 min
